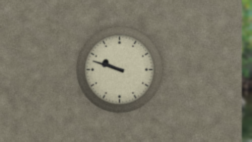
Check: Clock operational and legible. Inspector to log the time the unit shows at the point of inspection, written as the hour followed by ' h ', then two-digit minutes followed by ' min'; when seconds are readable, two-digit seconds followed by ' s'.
9 h 48 min
